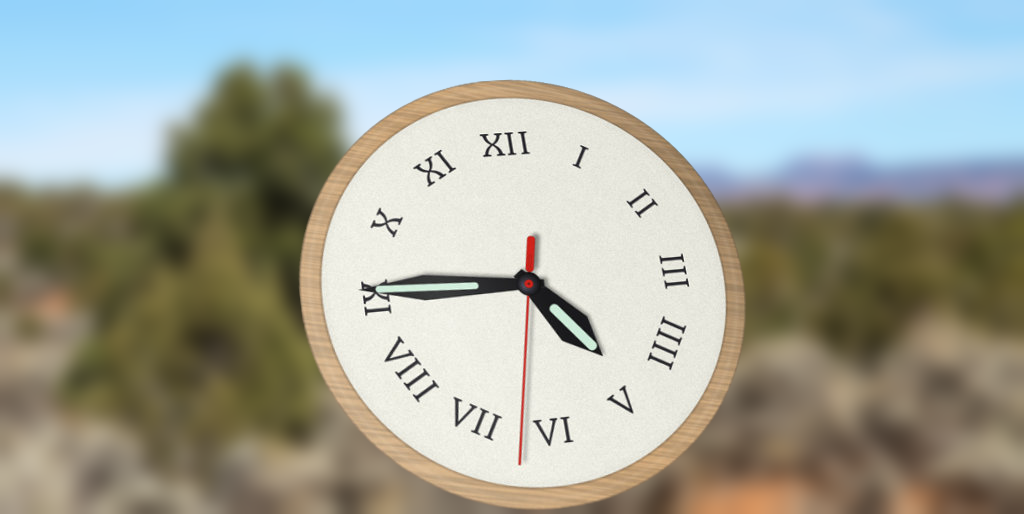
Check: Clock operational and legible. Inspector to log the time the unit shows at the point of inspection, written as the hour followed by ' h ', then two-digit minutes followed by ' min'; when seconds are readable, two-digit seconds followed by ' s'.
4 h 45 min 32 s
